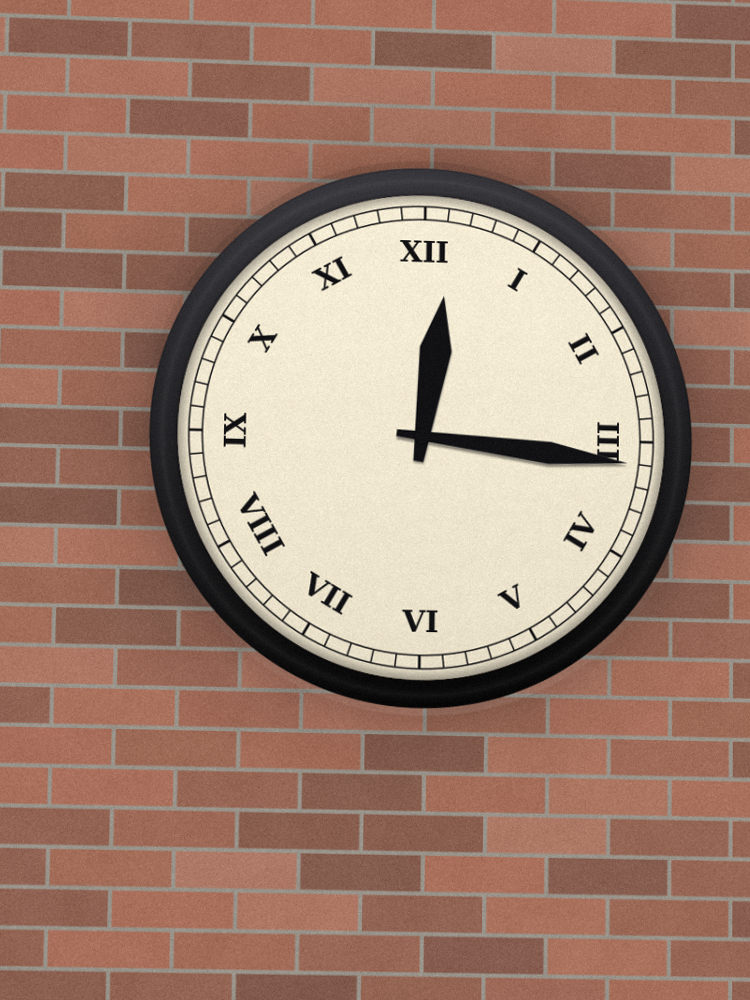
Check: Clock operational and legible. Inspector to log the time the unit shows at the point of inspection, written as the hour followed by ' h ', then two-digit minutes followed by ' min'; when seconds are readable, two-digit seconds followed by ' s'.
12 h 16 min
